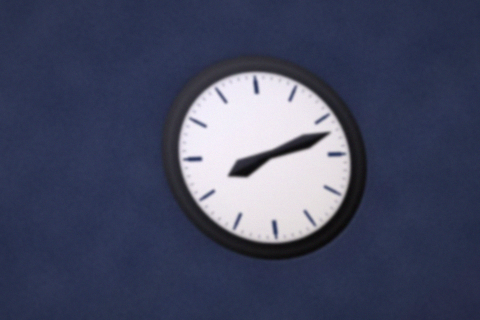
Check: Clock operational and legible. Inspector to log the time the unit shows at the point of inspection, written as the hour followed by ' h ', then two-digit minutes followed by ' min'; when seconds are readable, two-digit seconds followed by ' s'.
8 h 12 min
